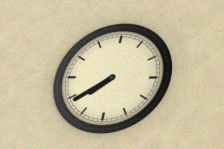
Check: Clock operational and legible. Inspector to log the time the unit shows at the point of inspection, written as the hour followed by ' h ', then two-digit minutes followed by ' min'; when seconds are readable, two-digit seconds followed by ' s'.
7 h 39 min
